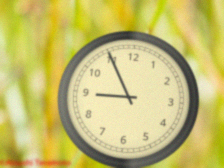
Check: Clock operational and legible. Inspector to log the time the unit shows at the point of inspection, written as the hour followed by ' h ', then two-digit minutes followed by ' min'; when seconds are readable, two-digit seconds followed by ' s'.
8 h 55 min
